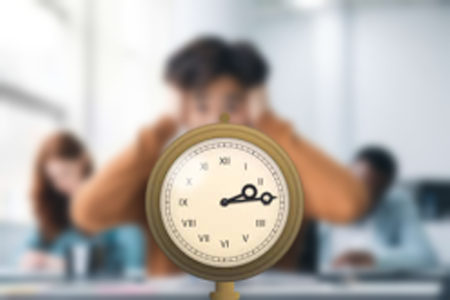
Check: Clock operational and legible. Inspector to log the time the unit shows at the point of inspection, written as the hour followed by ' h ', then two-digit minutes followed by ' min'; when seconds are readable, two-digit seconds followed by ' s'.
2 h 14 min
